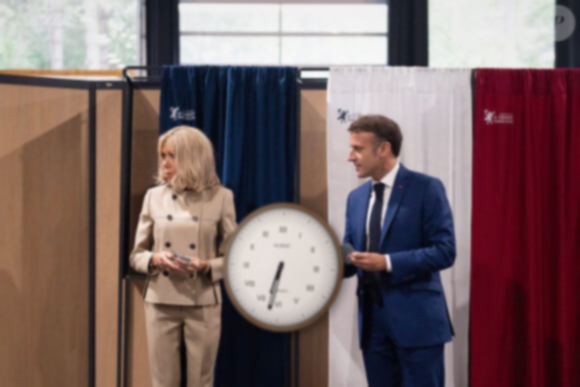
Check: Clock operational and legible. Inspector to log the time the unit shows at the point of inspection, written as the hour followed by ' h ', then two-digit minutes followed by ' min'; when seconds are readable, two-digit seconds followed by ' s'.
6 h 32 min
